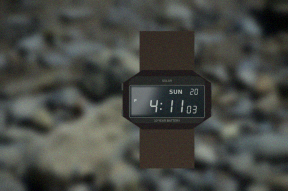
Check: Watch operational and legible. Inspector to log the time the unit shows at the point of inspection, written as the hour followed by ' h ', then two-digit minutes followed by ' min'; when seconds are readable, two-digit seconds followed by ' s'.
4 h 11 min 03 s
